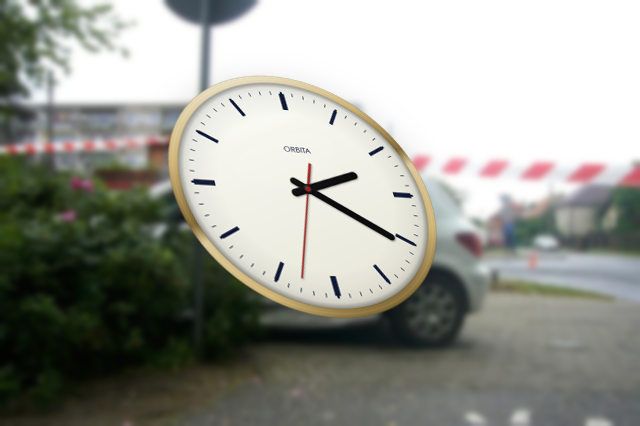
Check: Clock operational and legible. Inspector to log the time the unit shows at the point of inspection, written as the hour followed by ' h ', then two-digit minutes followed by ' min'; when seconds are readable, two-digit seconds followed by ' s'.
2 h 20 min 33 s
